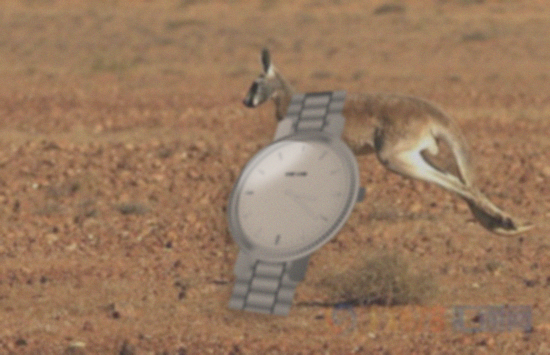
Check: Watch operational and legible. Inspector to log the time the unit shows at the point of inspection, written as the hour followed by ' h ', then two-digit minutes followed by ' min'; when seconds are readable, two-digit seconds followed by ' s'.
3 h 21 min
